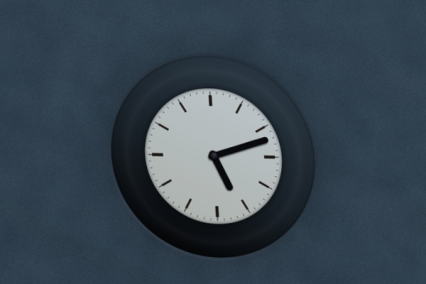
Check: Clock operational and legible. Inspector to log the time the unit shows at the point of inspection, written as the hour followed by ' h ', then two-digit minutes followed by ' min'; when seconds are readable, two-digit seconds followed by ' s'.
5 h 12 min
